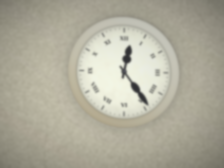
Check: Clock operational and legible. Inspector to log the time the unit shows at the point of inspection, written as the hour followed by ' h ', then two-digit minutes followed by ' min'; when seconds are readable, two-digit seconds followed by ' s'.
12 h 24 min
